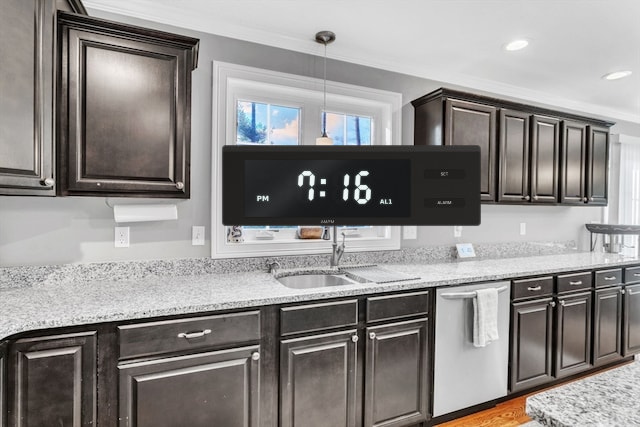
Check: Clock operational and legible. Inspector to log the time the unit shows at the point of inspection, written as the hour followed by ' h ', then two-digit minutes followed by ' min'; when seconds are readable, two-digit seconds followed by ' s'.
7 h 16 min
